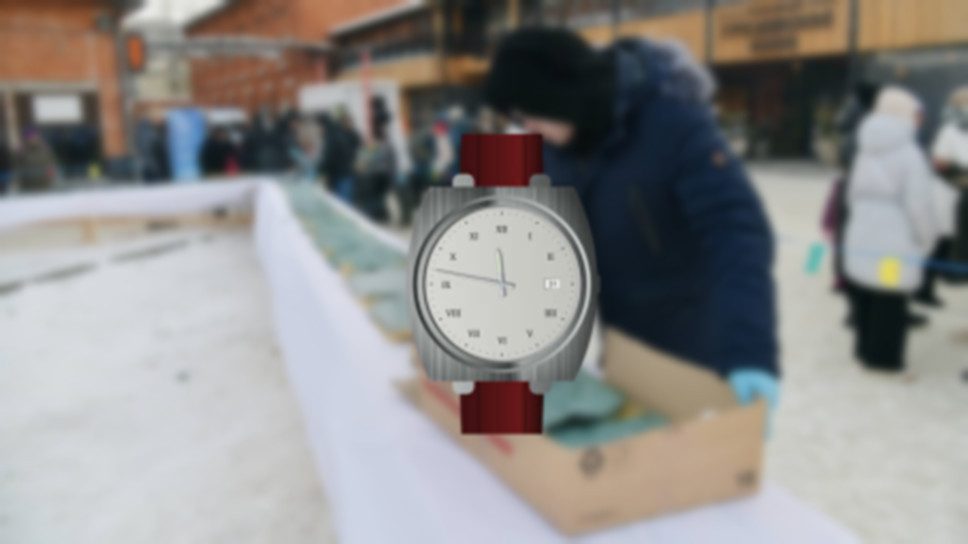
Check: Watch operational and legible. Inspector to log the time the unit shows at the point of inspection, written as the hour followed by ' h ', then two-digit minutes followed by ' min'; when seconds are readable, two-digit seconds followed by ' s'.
11 h 47 min
